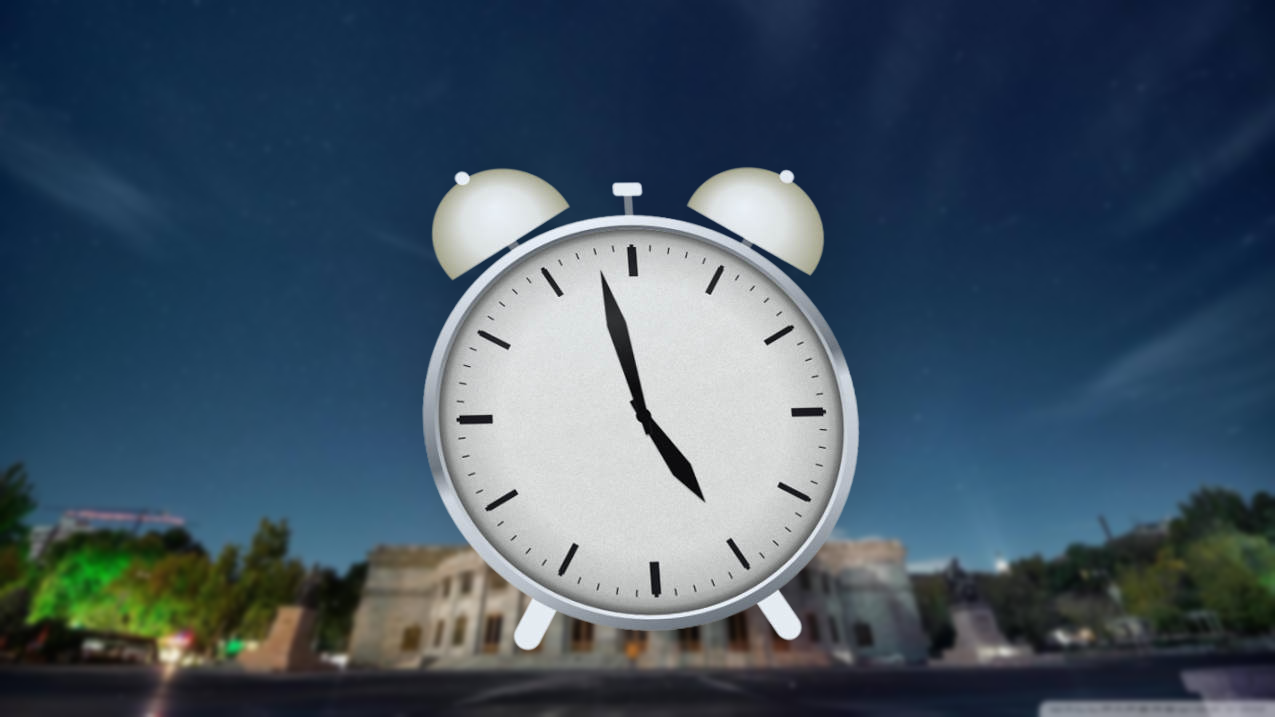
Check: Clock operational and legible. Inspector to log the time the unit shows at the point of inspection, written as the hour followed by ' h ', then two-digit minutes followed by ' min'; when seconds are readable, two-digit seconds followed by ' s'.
4 h 58 min
